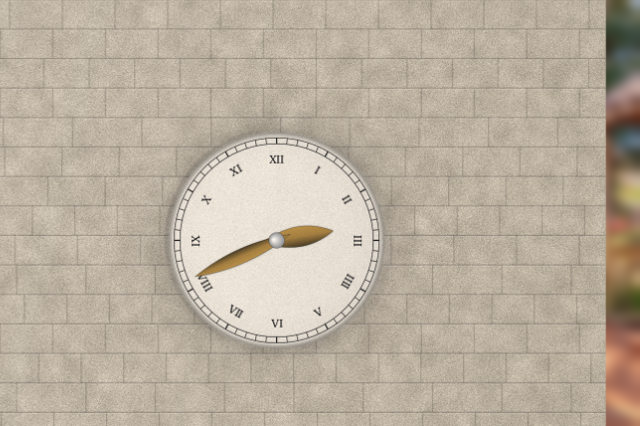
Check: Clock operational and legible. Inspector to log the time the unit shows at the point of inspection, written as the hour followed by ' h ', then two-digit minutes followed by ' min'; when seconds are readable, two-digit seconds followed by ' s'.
2 h 41 min
